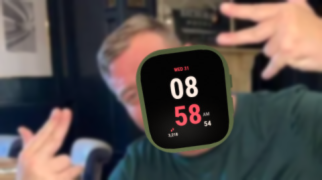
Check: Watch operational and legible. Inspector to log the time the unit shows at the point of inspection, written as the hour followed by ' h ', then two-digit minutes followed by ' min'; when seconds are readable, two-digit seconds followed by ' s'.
8 h 58 min
